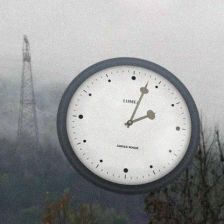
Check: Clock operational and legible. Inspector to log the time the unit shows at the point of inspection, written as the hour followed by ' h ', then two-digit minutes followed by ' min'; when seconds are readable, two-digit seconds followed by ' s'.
2 h 03 min
